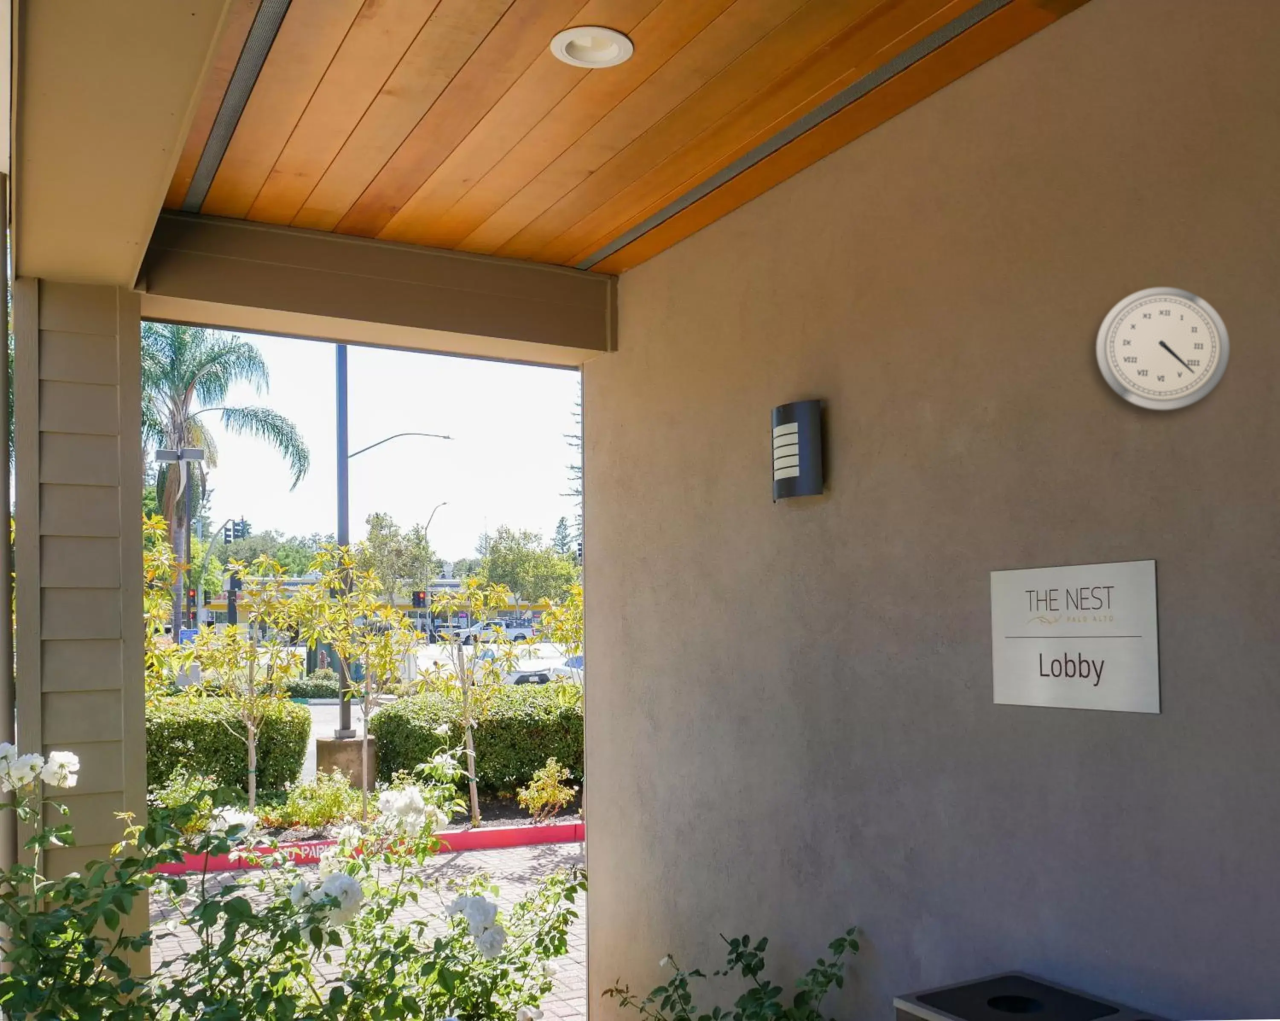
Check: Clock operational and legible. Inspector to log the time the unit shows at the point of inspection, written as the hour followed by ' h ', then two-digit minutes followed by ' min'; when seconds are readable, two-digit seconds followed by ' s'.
4 h 22 min
